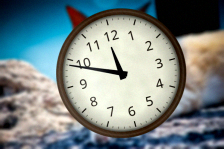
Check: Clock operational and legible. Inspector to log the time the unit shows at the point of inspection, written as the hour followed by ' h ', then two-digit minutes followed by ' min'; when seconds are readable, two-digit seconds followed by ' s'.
11 h 49 min
